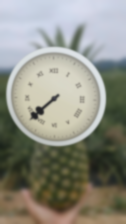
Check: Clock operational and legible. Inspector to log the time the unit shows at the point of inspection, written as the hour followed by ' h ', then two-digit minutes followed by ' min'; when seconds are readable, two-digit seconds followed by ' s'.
7 h 38 min
